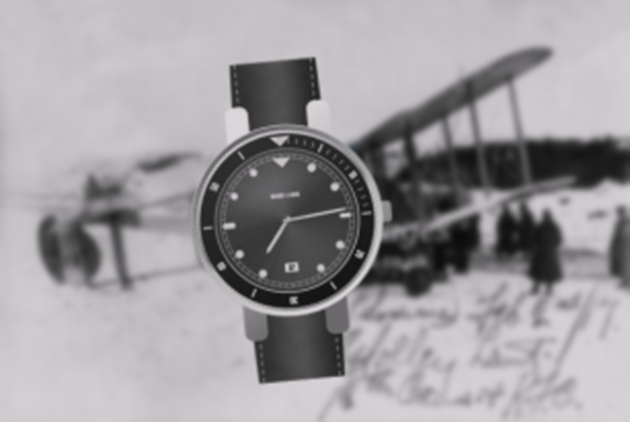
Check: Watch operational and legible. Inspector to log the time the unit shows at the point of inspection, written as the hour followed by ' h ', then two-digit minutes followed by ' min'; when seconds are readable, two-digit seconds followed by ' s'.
7 h 14 min
